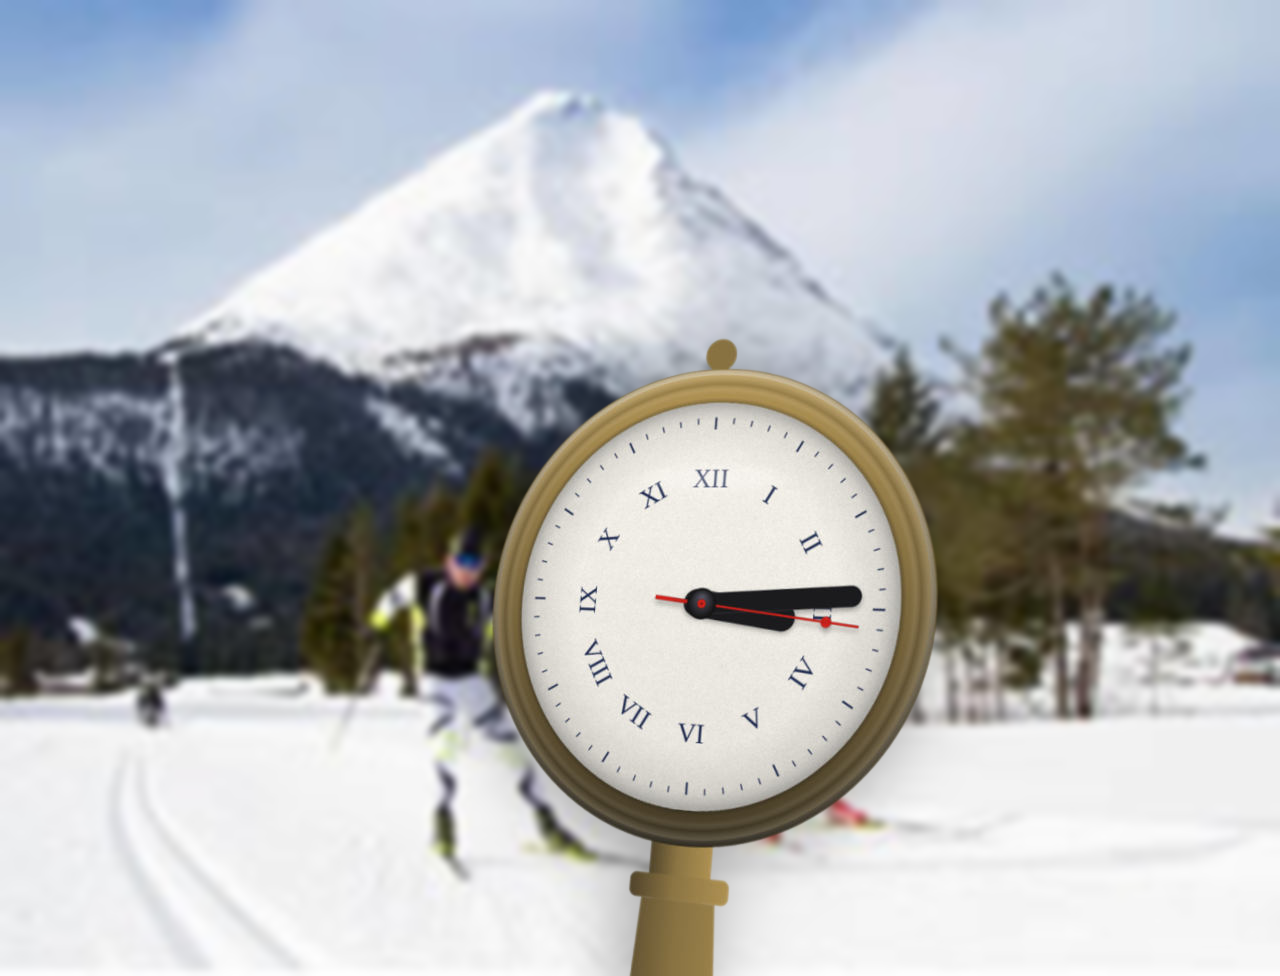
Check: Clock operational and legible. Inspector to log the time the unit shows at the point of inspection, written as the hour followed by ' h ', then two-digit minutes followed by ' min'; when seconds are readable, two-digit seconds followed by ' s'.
3 h 14 min 16 s
